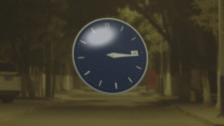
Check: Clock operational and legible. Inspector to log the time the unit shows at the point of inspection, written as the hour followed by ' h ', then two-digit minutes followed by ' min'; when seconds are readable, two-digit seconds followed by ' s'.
3 h 16 min
